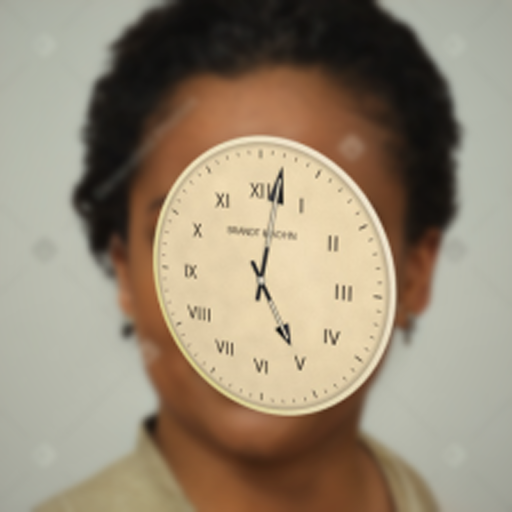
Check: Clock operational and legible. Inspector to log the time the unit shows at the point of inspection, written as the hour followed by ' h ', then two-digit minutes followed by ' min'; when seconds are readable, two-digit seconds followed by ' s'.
5 h 02 min
